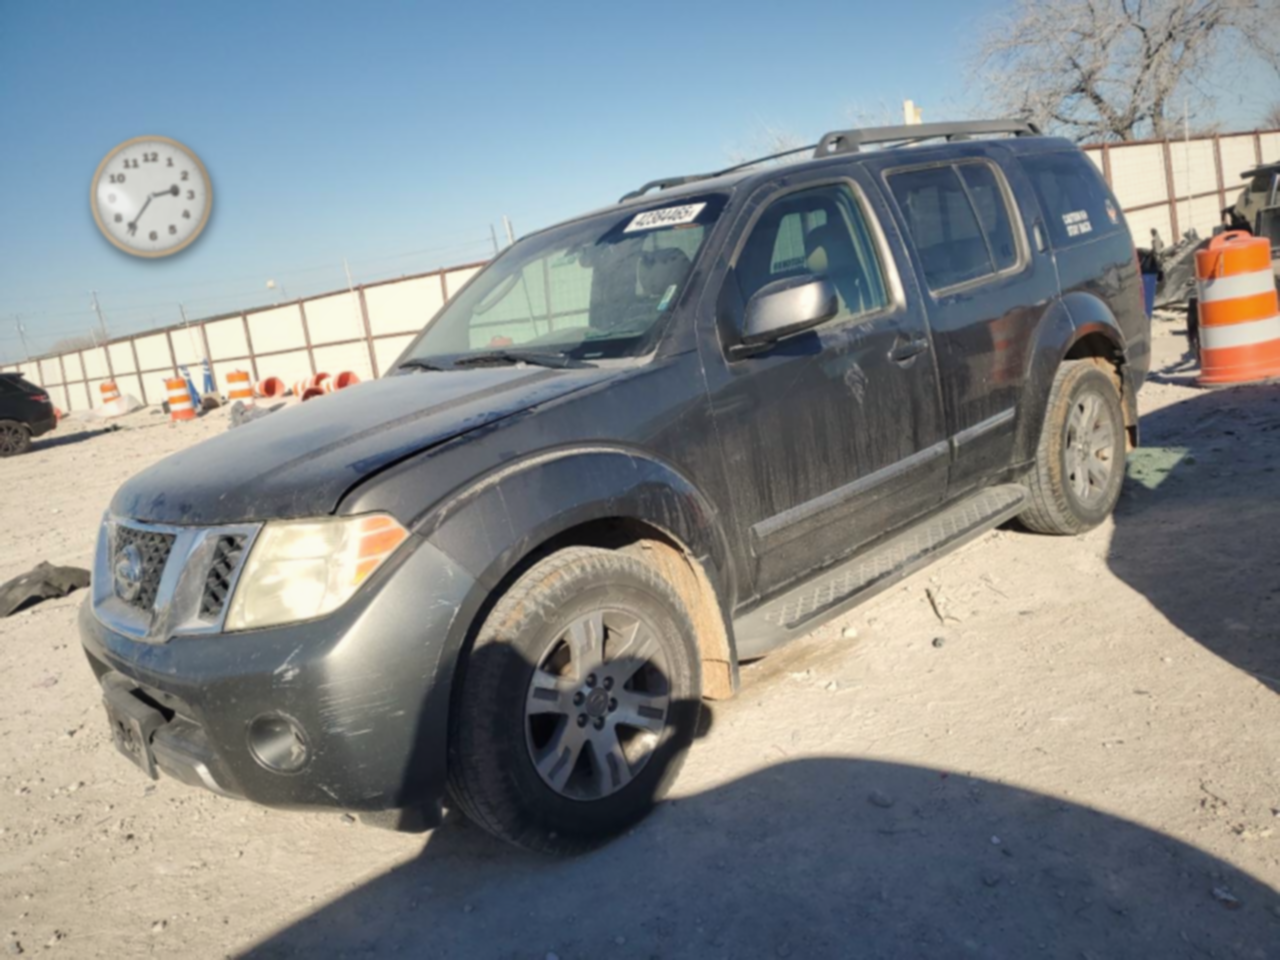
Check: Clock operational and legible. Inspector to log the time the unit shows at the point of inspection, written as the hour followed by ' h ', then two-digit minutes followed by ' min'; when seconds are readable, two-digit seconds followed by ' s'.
2 h 36 min
